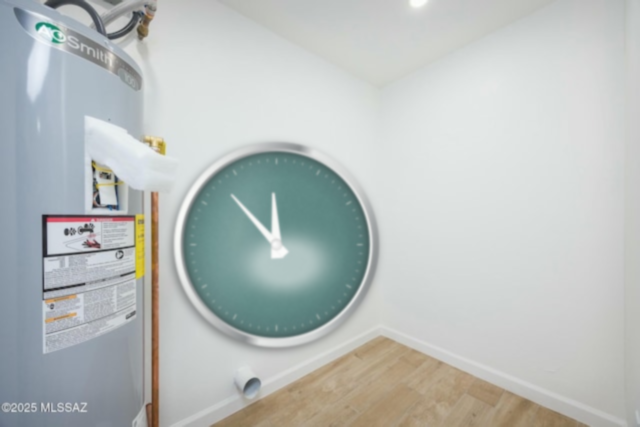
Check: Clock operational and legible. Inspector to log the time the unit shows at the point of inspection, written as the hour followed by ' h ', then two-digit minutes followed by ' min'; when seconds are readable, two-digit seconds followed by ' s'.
11 h 53 min
